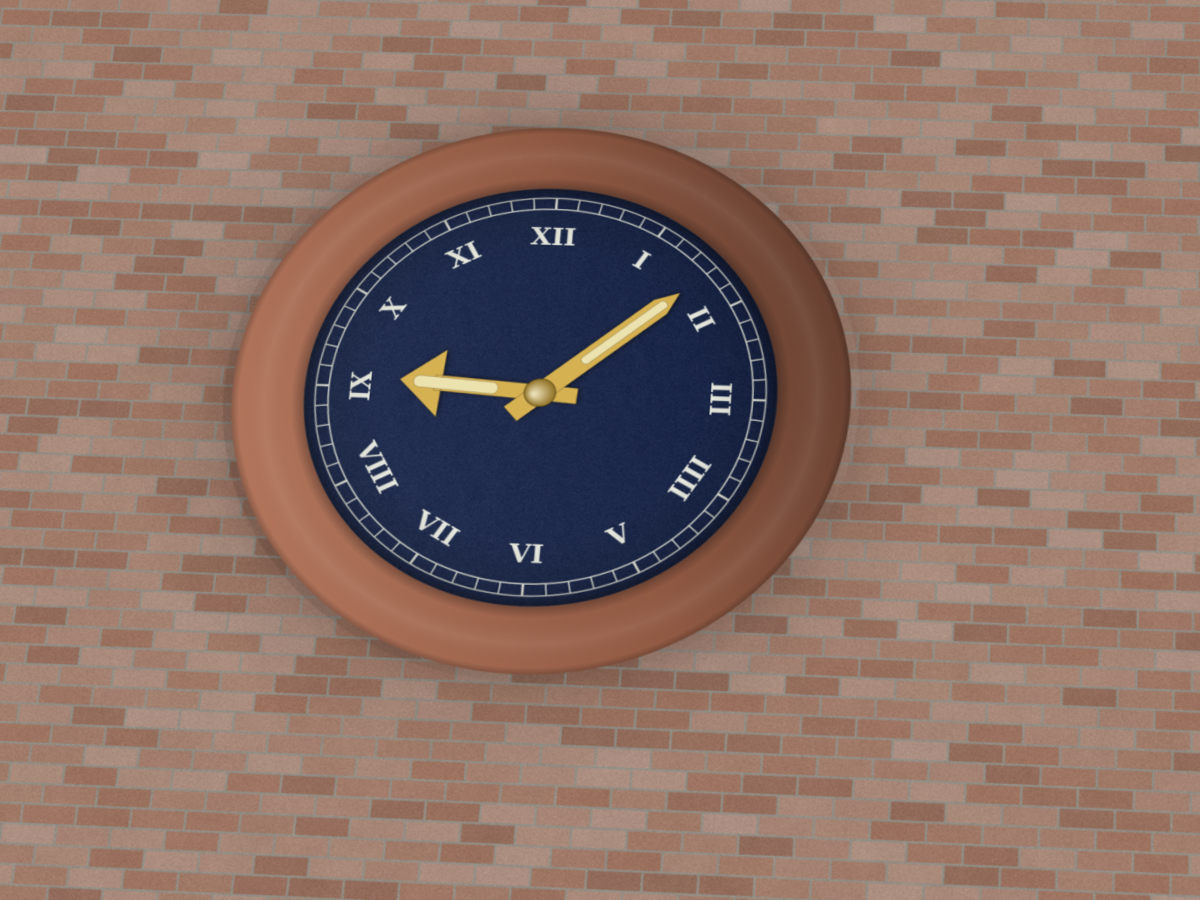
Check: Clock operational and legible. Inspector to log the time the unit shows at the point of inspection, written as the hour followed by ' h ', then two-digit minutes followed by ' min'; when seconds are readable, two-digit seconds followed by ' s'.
9 h 08 min
